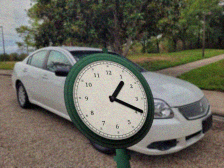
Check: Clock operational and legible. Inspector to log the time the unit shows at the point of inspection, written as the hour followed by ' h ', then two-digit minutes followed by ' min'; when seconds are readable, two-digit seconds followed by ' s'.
1 h 19 min
